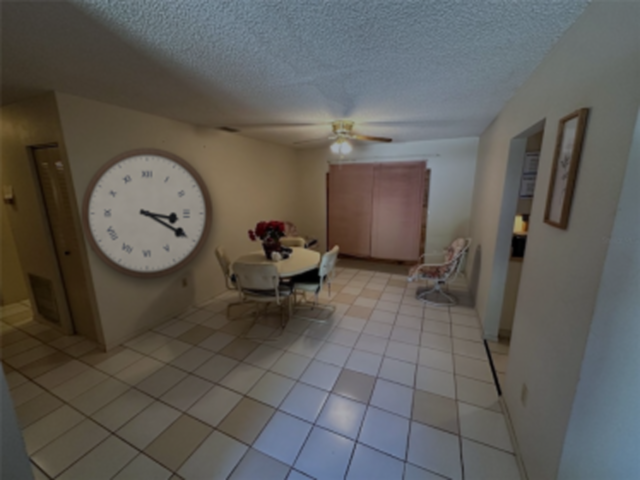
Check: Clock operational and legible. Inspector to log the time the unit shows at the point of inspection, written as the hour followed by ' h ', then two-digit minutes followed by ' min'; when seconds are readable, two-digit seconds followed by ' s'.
3 h 20 min
